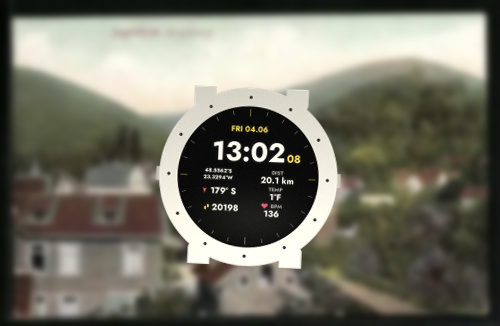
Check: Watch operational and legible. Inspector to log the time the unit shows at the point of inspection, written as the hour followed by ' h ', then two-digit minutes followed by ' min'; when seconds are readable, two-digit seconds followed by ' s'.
13 h 02 min 08 s
